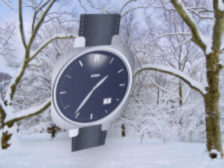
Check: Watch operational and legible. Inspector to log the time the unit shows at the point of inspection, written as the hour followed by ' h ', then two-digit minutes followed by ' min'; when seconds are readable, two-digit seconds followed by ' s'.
1 h 36 min
